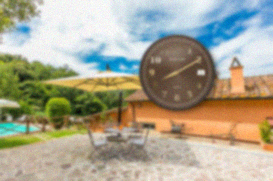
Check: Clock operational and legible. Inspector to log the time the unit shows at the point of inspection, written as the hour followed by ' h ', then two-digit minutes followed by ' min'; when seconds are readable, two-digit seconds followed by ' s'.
8 h 10 min
